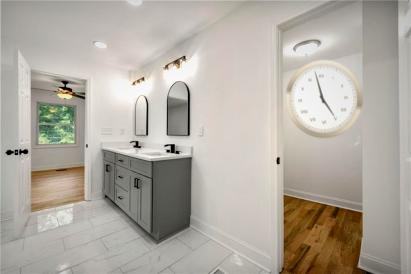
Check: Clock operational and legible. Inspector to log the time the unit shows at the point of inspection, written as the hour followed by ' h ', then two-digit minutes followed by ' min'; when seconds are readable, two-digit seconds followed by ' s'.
4 h 58 min
